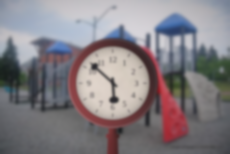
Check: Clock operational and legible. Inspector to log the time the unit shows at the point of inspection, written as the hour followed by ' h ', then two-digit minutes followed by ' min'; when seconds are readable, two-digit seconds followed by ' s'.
5 h 52 min
